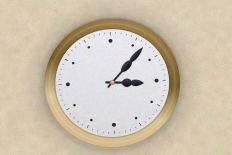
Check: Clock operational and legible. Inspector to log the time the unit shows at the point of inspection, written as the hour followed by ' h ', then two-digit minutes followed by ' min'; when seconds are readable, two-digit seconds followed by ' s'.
3 h 07 min
